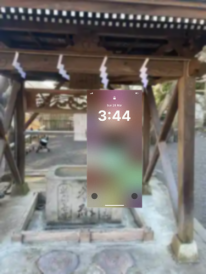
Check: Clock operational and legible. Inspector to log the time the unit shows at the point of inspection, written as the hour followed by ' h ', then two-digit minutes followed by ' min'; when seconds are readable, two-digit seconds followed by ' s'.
3 h 44 min
